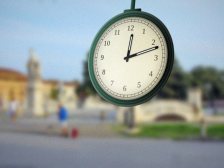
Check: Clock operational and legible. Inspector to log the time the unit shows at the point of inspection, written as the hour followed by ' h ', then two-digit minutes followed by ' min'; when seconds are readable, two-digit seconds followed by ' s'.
12 h 12 min
